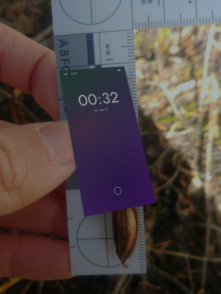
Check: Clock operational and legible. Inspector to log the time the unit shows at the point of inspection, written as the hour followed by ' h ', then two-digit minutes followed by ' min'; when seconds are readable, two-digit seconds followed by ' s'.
0 h 32 min
